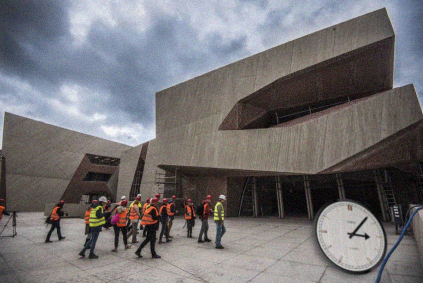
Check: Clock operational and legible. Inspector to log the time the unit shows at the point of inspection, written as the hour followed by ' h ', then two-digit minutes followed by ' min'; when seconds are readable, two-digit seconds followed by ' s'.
3 h 07 min
